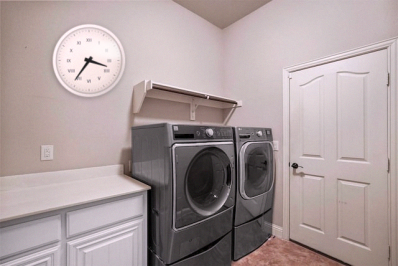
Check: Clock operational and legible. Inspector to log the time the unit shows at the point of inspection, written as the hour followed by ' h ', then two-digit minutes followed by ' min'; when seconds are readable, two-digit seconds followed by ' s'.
3 h 36 min
